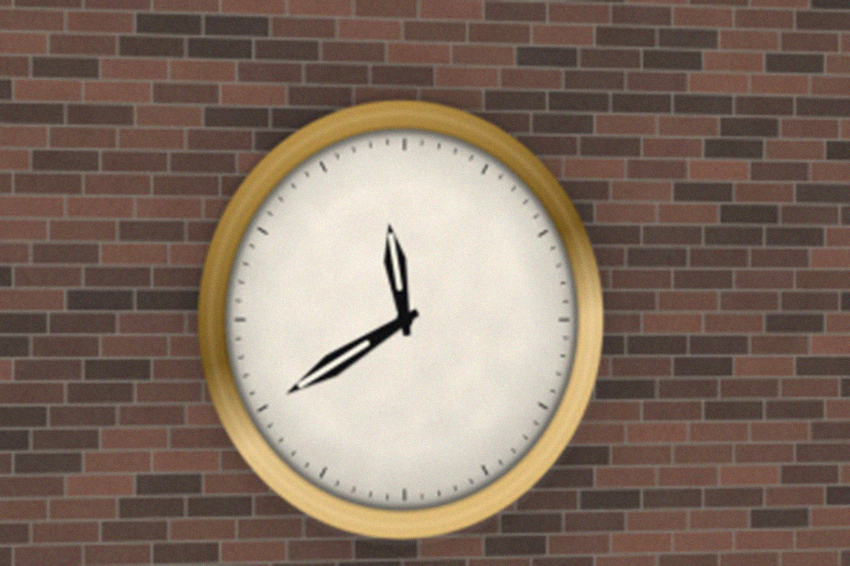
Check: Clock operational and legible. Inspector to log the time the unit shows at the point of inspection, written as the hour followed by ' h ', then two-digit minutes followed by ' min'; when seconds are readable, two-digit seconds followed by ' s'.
11 h 40 min
